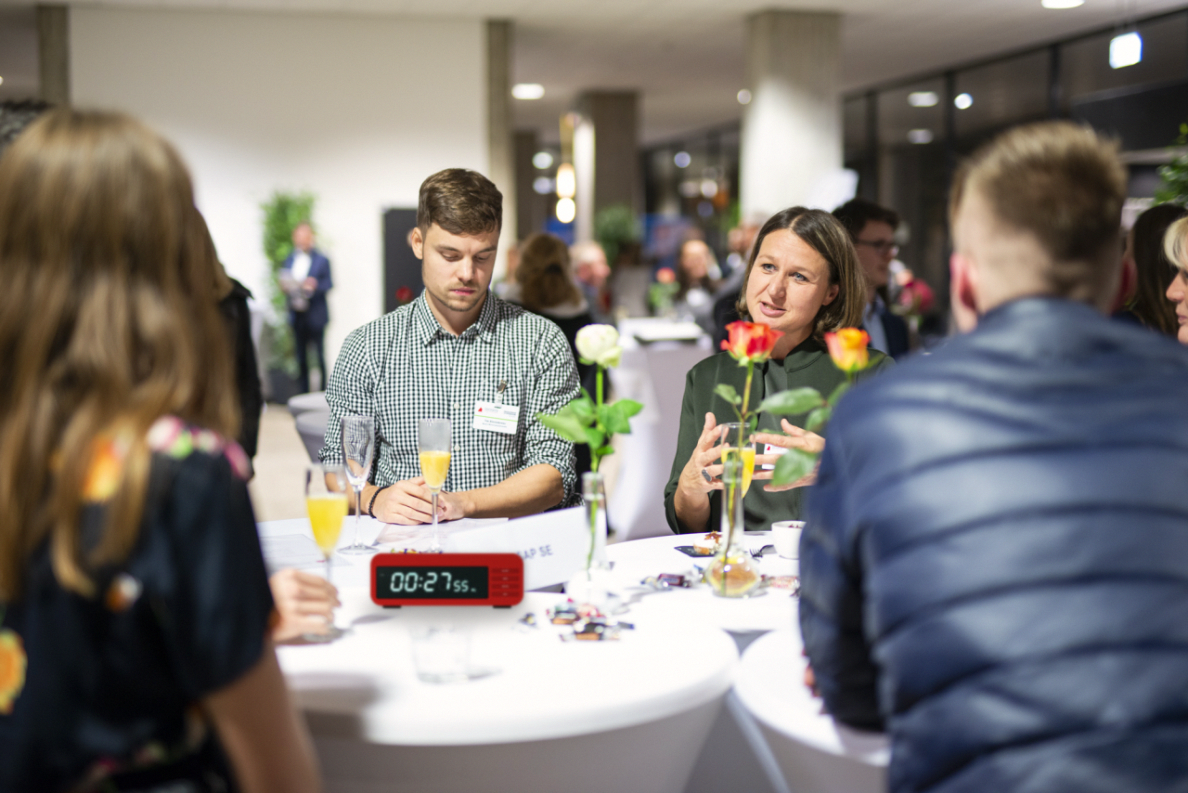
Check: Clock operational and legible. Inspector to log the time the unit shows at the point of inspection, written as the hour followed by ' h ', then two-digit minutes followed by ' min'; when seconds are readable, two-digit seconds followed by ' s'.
0 h 27 min
